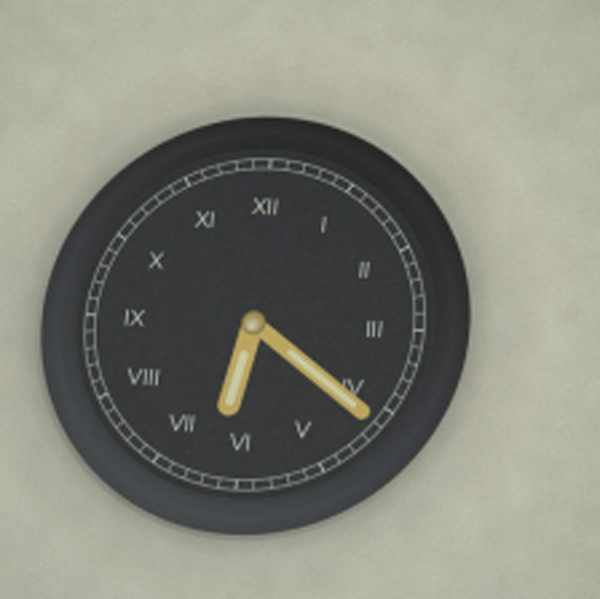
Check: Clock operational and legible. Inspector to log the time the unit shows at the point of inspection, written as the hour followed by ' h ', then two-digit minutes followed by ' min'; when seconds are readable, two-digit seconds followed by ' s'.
6 h 21 min
